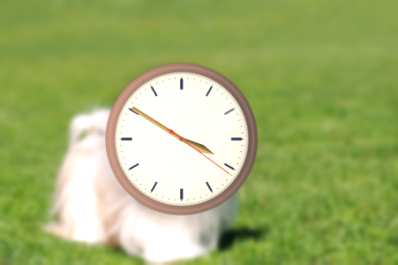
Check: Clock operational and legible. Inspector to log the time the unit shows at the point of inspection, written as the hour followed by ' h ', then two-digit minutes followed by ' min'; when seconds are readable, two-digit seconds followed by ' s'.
3 h 50 min 21 s
